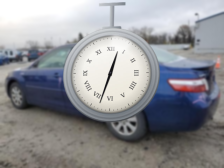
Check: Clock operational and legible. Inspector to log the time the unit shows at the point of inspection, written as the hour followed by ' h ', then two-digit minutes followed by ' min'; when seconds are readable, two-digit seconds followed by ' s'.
12 h 33 min
